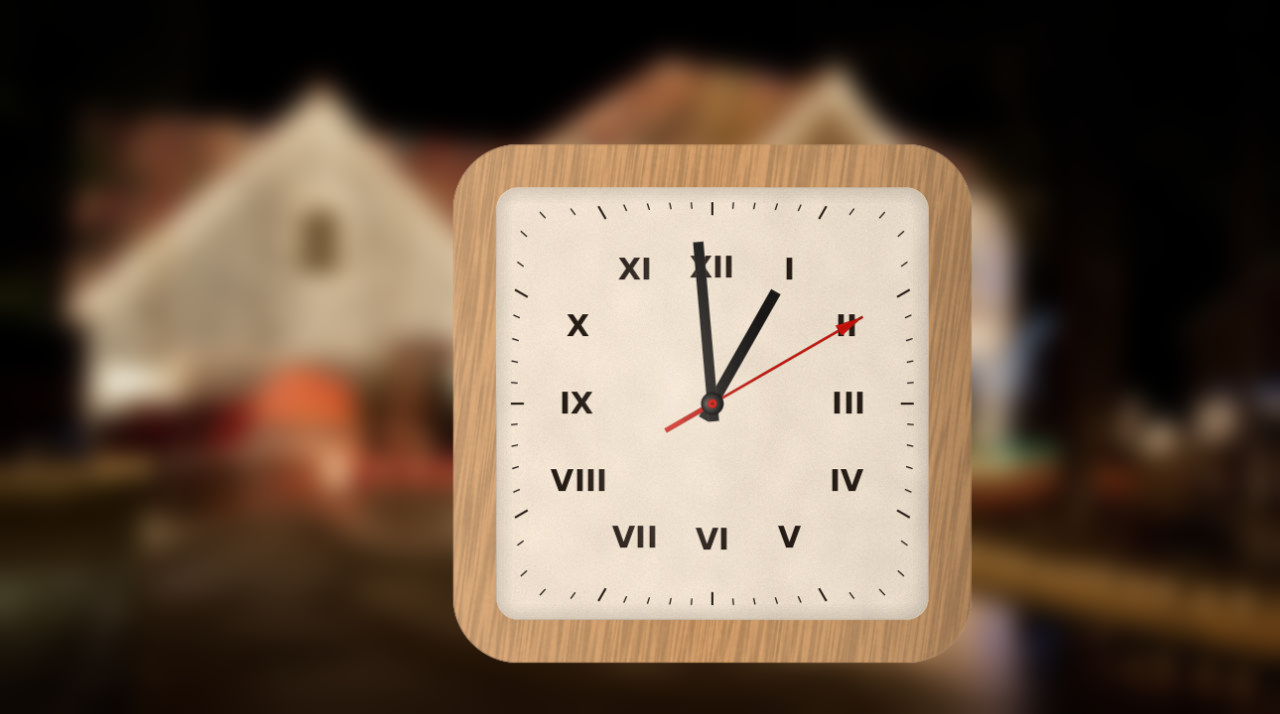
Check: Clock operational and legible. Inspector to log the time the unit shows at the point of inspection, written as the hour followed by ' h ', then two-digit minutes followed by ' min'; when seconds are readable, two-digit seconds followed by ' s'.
12 h 59 min 10 s
